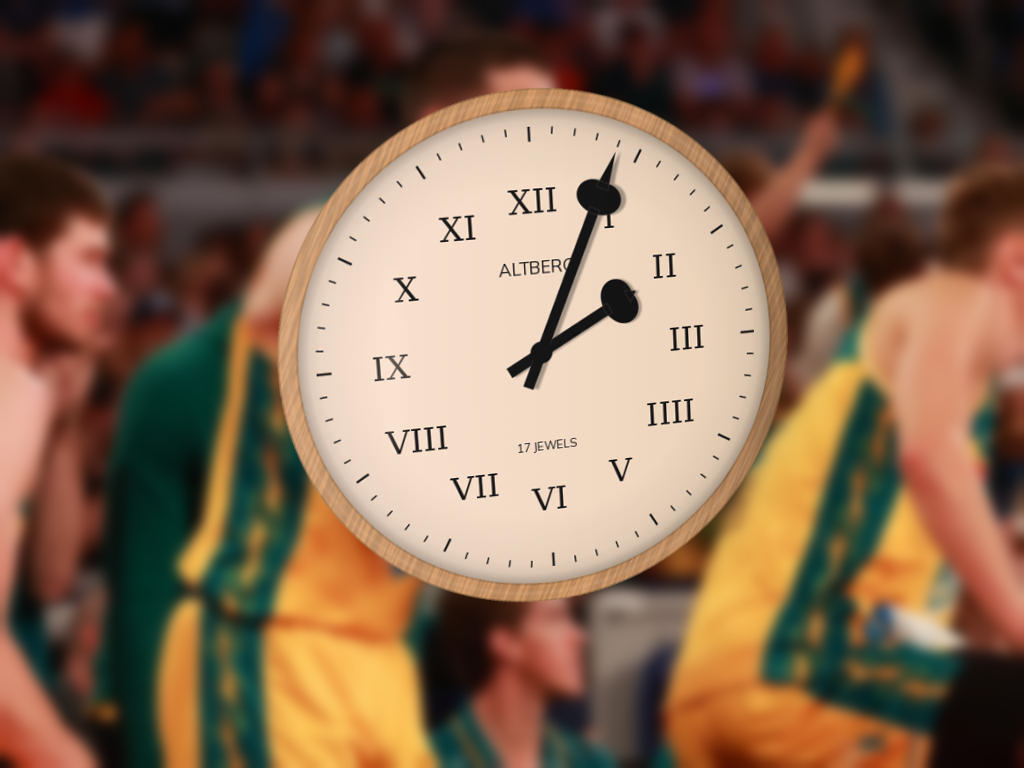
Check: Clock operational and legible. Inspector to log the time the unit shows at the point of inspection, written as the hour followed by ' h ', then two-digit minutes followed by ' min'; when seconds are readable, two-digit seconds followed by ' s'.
2 h 04 min
